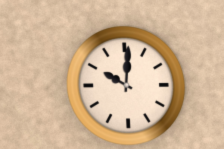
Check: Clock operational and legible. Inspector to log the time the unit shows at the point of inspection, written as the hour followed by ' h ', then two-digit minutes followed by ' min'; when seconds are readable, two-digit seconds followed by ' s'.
10 h 01 min
